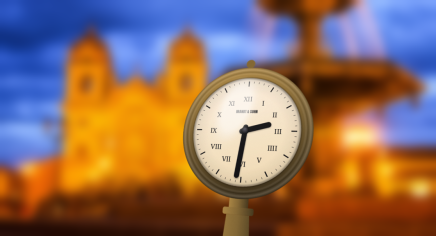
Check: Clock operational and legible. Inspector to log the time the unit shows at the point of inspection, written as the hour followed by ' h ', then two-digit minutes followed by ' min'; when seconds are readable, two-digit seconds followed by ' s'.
2 h 31 min
